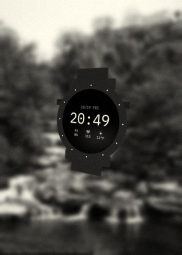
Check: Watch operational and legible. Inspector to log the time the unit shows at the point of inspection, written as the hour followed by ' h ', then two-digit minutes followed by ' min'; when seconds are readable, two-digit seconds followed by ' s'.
20 h 49 min
